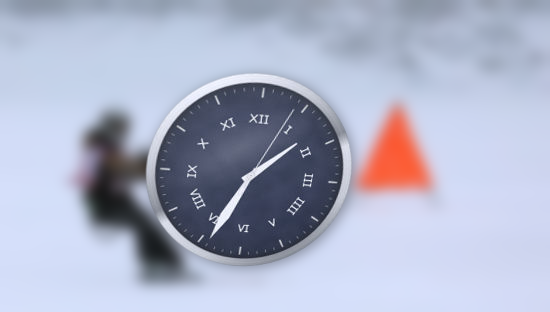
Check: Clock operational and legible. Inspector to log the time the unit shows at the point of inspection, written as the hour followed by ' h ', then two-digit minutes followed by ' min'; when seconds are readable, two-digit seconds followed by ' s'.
1 h 34 min 04 s
